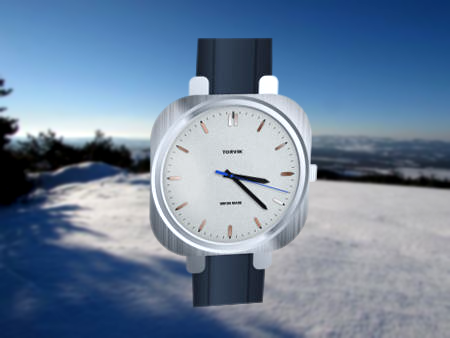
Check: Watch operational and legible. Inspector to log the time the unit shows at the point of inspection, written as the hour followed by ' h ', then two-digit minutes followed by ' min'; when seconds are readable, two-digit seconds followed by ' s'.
3 h 22 min 18 s
